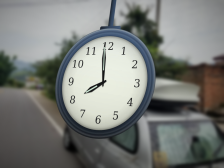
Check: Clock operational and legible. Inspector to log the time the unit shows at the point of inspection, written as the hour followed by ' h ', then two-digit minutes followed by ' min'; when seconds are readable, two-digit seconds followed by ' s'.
7 h 59 min
